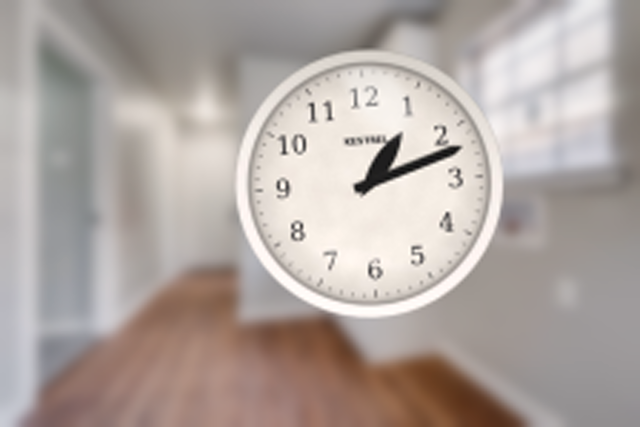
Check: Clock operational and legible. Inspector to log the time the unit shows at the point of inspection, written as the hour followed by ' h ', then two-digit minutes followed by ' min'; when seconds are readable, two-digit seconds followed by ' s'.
1 h 12 min
